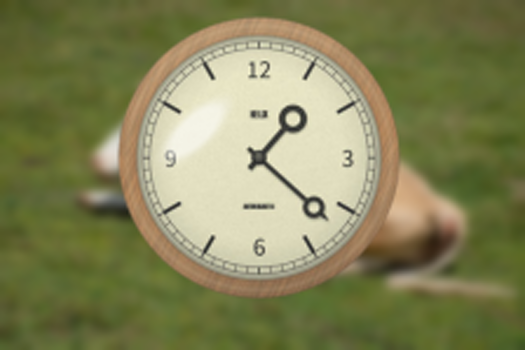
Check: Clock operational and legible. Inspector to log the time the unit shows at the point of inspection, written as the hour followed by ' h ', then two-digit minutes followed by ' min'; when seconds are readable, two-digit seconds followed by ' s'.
1 h 22 min
